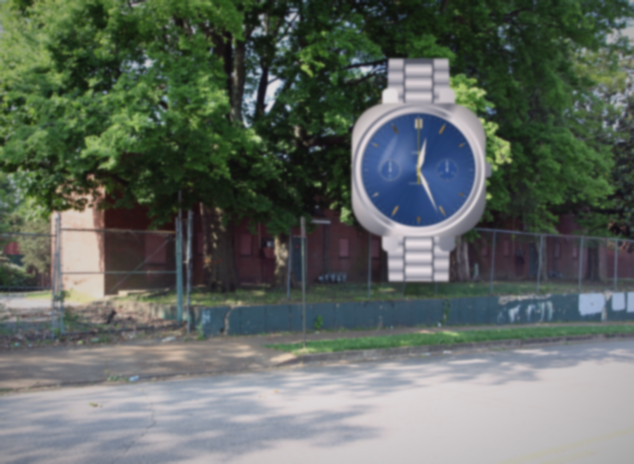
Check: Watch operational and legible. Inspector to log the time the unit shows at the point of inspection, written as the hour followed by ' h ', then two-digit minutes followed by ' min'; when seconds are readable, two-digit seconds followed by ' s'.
12 h 26 min
